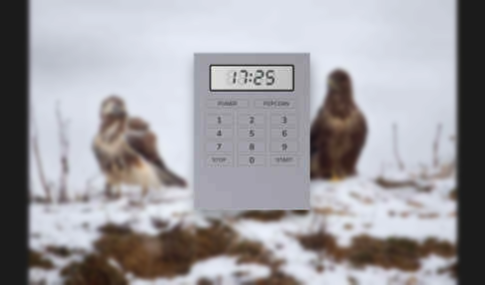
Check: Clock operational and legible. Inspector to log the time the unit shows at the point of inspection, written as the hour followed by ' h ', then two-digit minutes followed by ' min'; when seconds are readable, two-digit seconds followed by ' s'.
17 h 25 min
